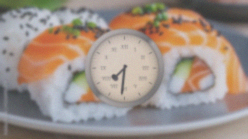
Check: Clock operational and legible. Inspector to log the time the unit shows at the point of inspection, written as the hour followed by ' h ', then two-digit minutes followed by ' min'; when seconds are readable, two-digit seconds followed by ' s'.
7 h 31 min
